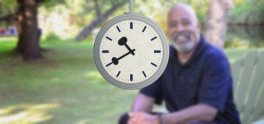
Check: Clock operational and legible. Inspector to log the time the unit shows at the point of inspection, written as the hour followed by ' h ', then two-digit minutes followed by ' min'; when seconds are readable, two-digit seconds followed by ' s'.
10 h 40 min
